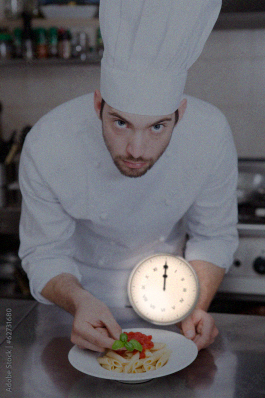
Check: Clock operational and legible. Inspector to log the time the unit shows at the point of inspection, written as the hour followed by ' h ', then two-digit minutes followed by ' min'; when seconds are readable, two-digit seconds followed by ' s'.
12 h 00 min
